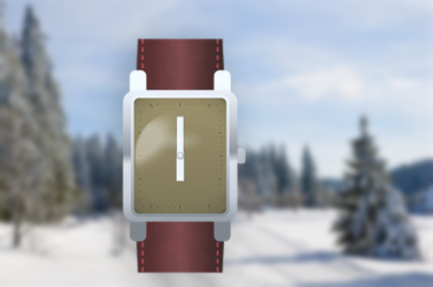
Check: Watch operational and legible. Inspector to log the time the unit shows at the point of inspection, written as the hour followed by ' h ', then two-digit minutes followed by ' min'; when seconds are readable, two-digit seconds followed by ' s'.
6 h 00 min
